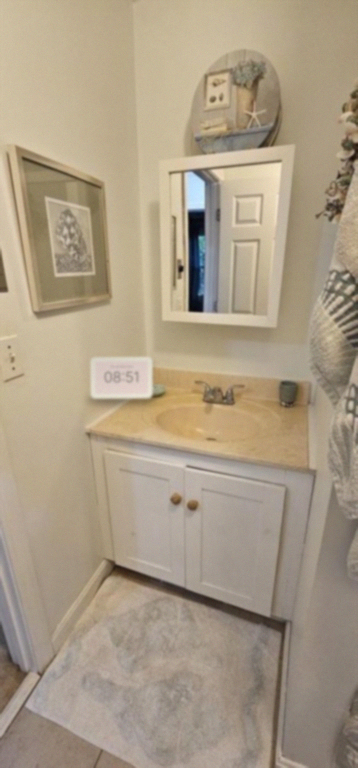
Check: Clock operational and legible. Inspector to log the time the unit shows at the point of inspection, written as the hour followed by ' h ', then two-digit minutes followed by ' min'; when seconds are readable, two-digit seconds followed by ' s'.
8 h 51 min
